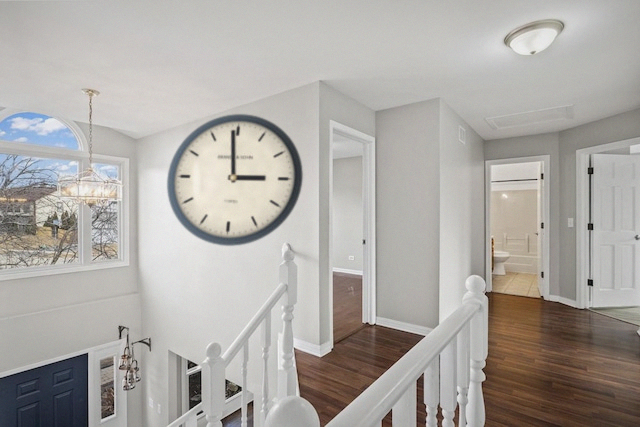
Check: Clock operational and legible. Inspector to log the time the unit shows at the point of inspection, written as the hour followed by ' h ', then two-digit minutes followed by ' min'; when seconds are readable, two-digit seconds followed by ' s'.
2 h 59 min
